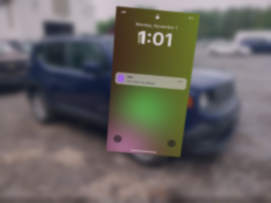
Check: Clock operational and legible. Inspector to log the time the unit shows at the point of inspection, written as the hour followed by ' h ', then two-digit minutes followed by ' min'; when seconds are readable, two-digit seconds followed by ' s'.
1 h 01 min
